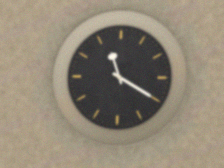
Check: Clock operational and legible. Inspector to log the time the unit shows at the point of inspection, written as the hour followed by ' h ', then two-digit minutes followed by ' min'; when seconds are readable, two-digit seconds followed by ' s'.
11 h 20 min
